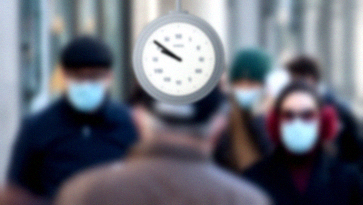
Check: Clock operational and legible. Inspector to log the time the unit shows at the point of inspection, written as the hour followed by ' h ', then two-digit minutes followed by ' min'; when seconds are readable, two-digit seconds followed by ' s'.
9 h 51 min
